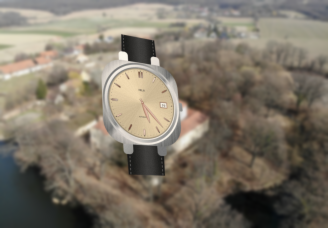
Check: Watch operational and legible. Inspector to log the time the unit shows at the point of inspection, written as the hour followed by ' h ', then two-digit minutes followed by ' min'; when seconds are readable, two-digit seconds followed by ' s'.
5 h 23 min
